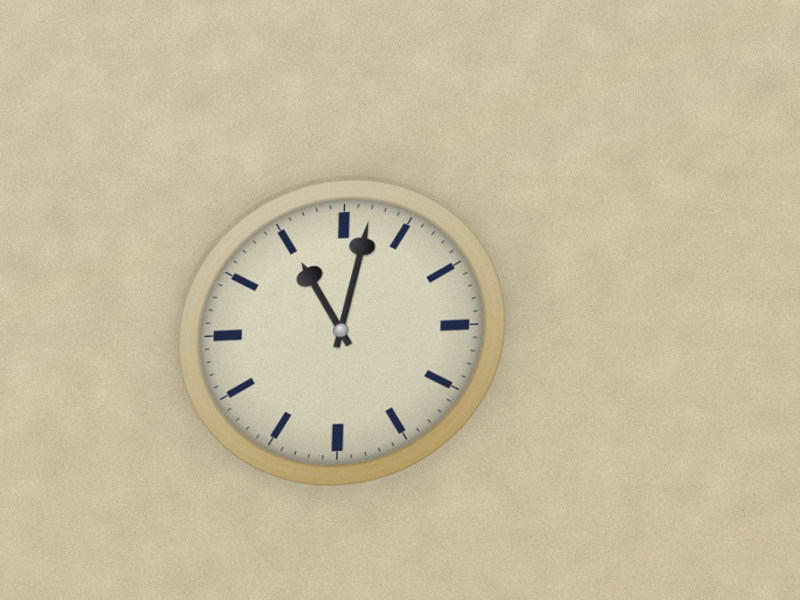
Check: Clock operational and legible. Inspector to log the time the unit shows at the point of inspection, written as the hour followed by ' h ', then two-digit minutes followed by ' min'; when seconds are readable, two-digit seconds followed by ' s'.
11 h 02 min
